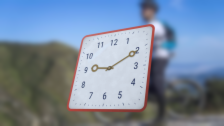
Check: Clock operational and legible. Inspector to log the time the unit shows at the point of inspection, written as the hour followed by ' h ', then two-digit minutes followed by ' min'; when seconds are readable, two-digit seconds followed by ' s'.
9 h 10 min
